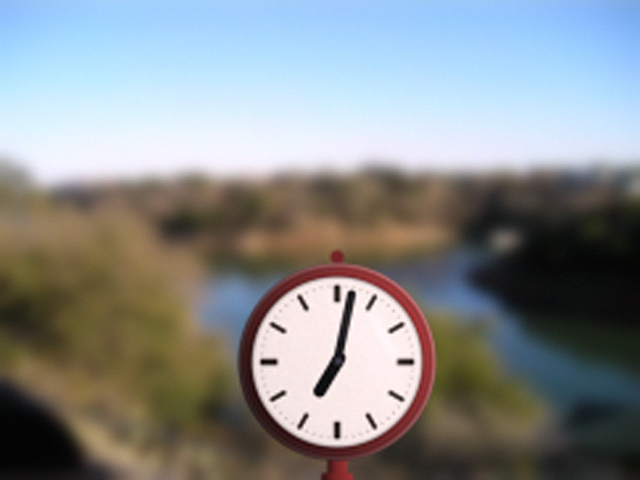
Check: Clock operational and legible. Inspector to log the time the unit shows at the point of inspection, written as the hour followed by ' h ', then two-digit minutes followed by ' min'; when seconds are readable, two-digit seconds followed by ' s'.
7 h 02 min
